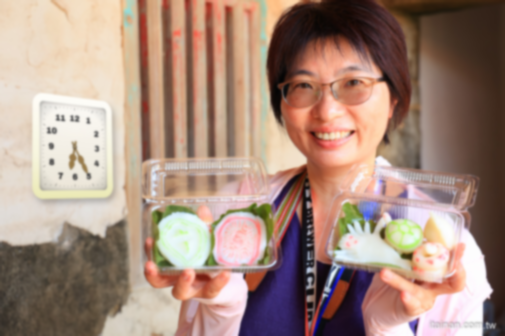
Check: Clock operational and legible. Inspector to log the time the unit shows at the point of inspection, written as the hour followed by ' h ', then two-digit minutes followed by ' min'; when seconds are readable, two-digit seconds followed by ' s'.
6 h 25 min
